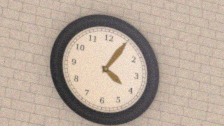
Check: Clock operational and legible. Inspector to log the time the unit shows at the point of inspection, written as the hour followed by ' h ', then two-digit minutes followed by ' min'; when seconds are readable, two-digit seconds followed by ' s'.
4 h 05 min
